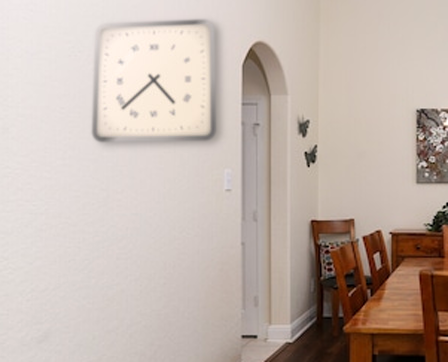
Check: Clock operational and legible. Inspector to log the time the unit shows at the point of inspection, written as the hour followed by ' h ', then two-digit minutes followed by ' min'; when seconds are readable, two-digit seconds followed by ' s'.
4 h 38 min
